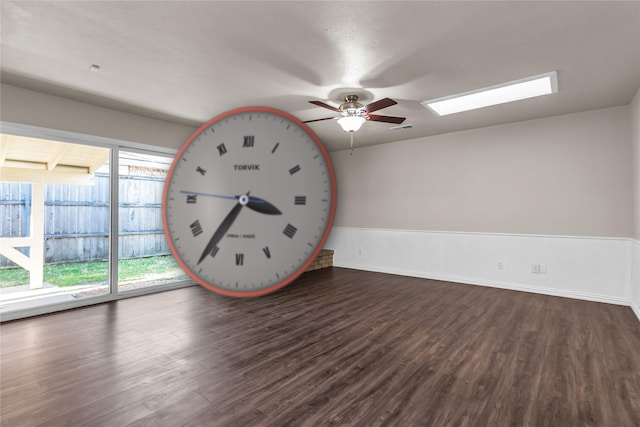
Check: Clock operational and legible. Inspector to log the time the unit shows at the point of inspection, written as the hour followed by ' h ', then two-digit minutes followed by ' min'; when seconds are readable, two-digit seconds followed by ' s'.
3 h 35 min 46 s
